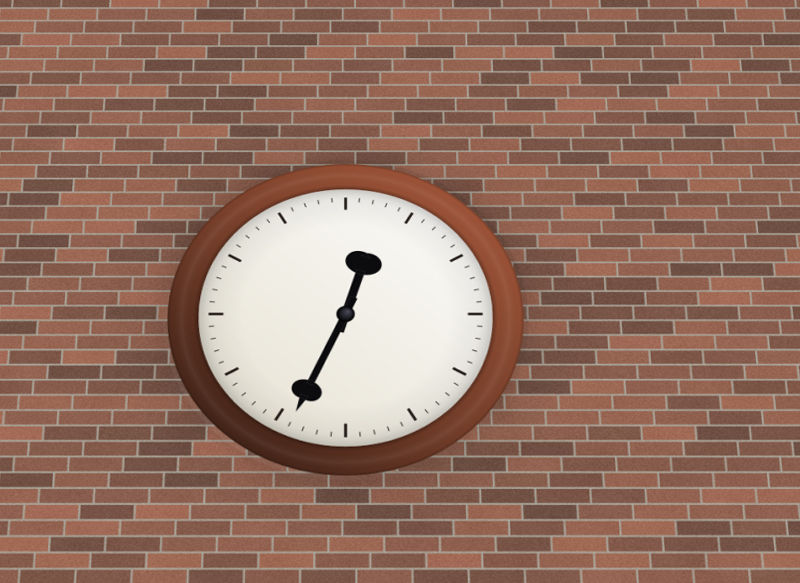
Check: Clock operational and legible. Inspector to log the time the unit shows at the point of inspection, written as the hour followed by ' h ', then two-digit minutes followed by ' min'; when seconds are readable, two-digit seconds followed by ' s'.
12 h 34 min
